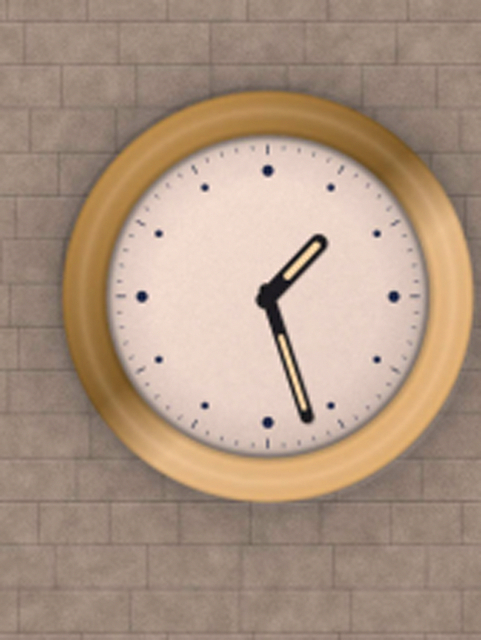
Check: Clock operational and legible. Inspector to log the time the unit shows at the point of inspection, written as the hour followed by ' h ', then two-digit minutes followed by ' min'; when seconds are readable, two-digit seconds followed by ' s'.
1 h 27 min
